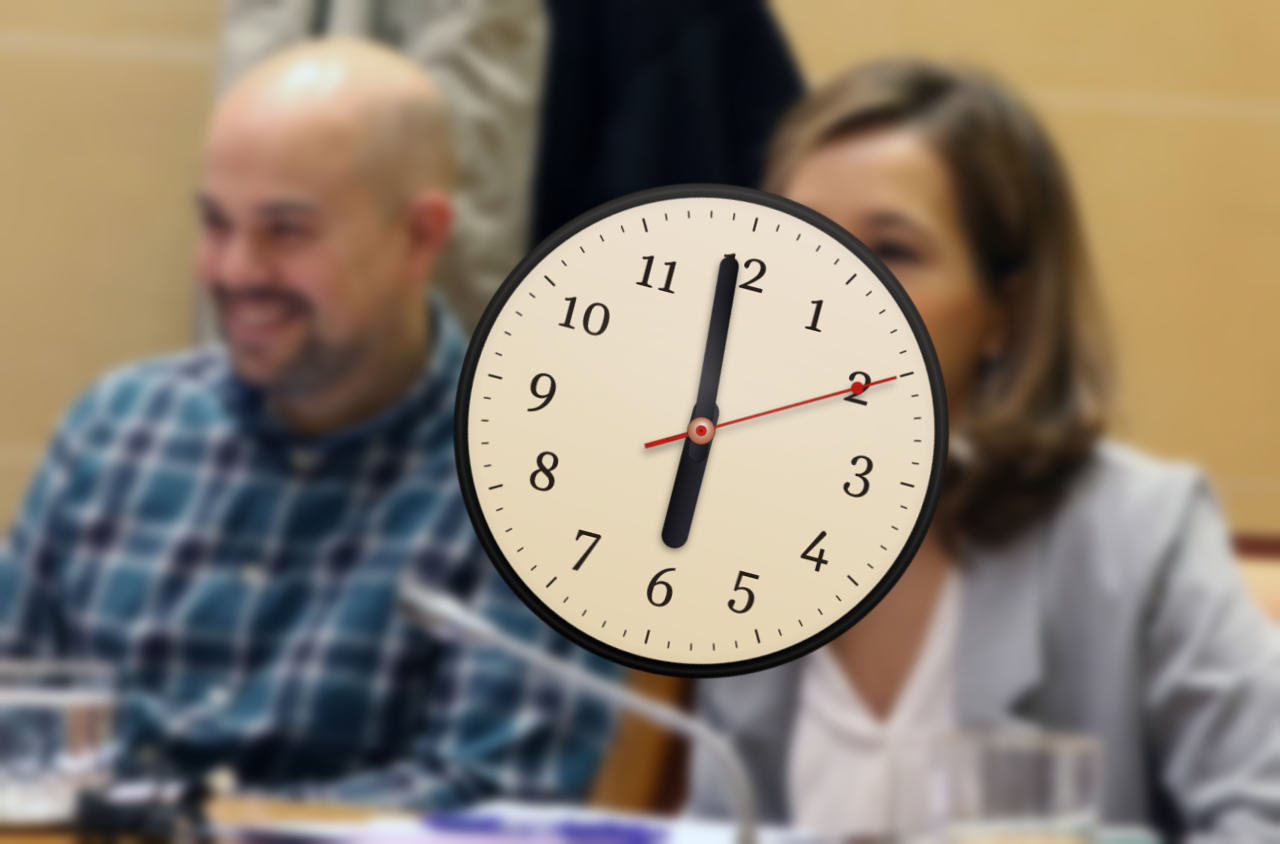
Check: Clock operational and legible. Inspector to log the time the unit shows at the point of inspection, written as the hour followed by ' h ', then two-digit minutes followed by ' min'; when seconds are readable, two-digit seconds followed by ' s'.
5 h 59 min 10 s
